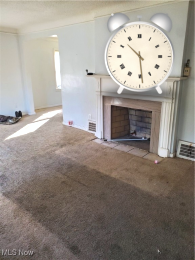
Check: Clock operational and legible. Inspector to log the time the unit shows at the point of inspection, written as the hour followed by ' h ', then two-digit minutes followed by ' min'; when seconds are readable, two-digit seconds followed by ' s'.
10 h 29 min
